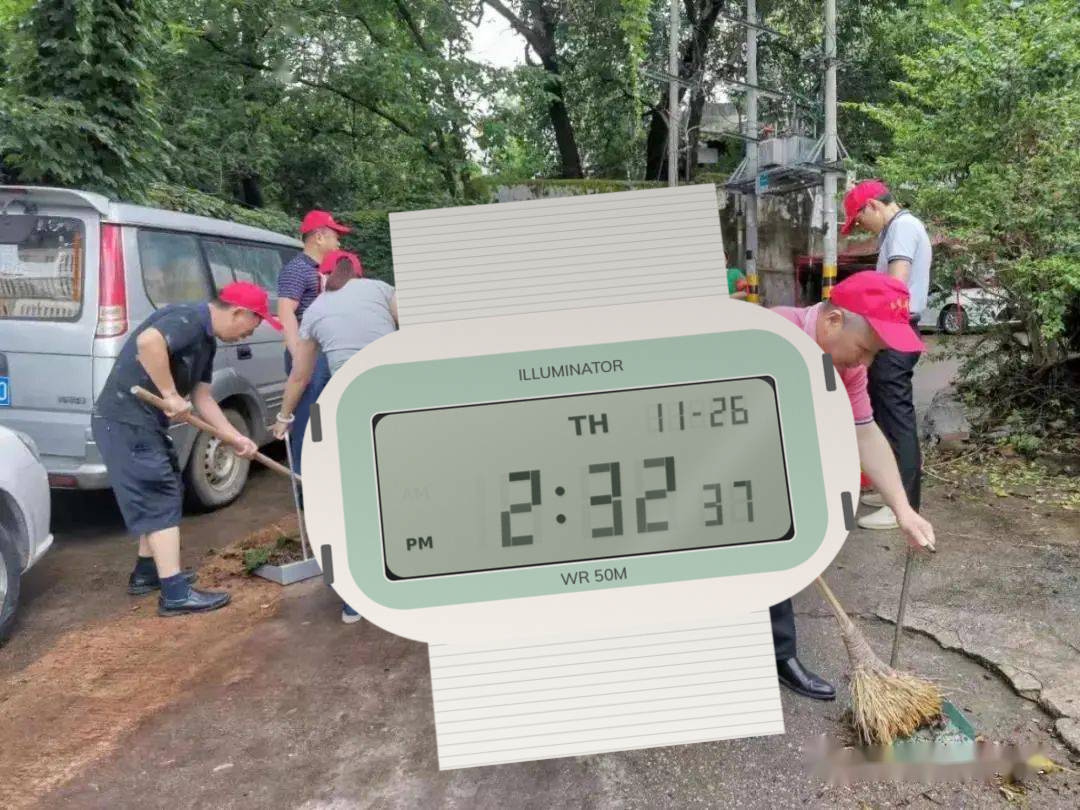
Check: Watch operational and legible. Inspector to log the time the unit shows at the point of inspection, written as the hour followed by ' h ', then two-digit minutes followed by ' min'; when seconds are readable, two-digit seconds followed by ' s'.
2 h 32 min 37 s
